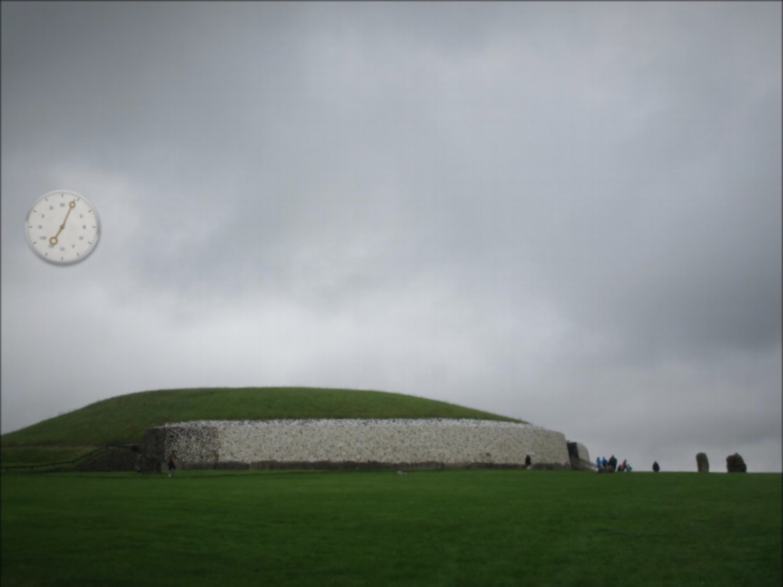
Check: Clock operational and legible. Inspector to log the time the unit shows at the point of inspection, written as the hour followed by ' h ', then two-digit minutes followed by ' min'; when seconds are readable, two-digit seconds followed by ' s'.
7 h 04 min
